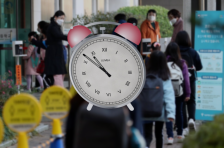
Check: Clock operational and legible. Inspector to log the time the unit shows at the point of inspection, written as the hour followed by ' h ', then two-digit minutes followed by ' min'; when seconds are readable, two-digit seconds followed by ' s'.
10 h 52 min
